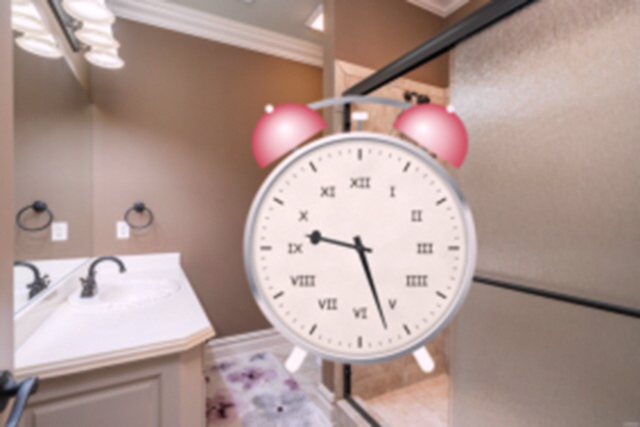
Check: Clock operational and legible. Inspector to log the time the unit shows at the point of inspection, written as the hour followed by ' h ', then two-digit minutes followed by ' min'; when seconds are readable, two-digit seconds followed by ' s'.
9 h 27 min
